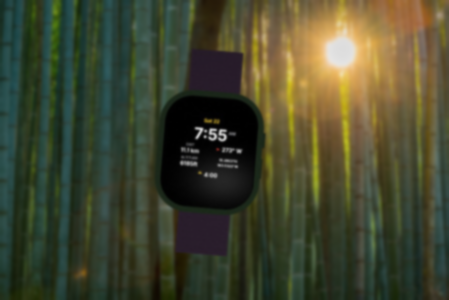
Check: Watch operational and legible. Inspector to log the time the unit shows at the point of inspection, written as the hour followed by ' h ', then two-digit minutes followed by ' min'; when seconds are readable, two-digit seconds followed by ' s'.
7 h 55 min
